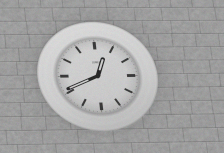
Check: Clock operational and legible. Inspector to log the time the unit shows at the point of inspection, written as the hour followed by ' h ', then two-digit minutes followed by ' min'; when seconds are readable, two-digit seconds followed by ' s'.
12 h 41 min
